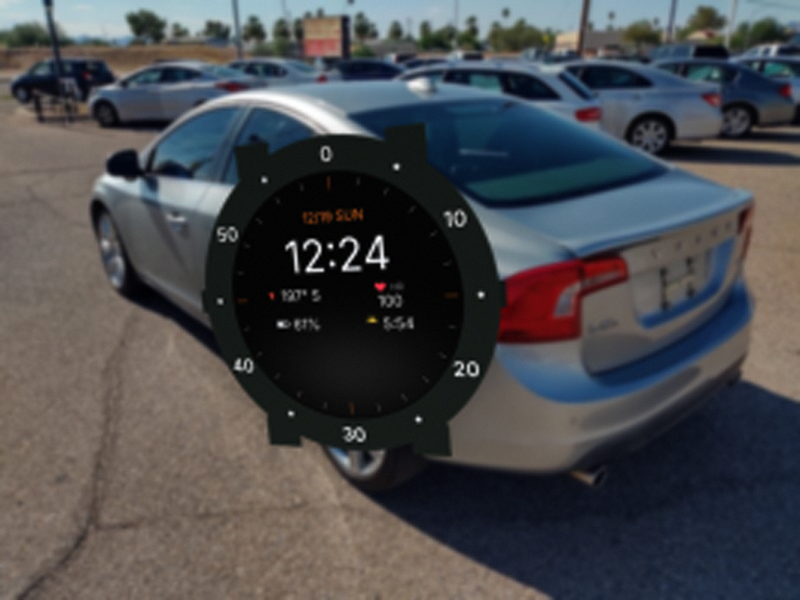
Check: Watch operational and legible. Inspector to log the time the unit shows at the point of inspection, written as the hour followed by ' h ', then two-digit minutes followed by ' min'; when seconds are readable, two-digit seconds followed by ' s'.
12 h 24 min
